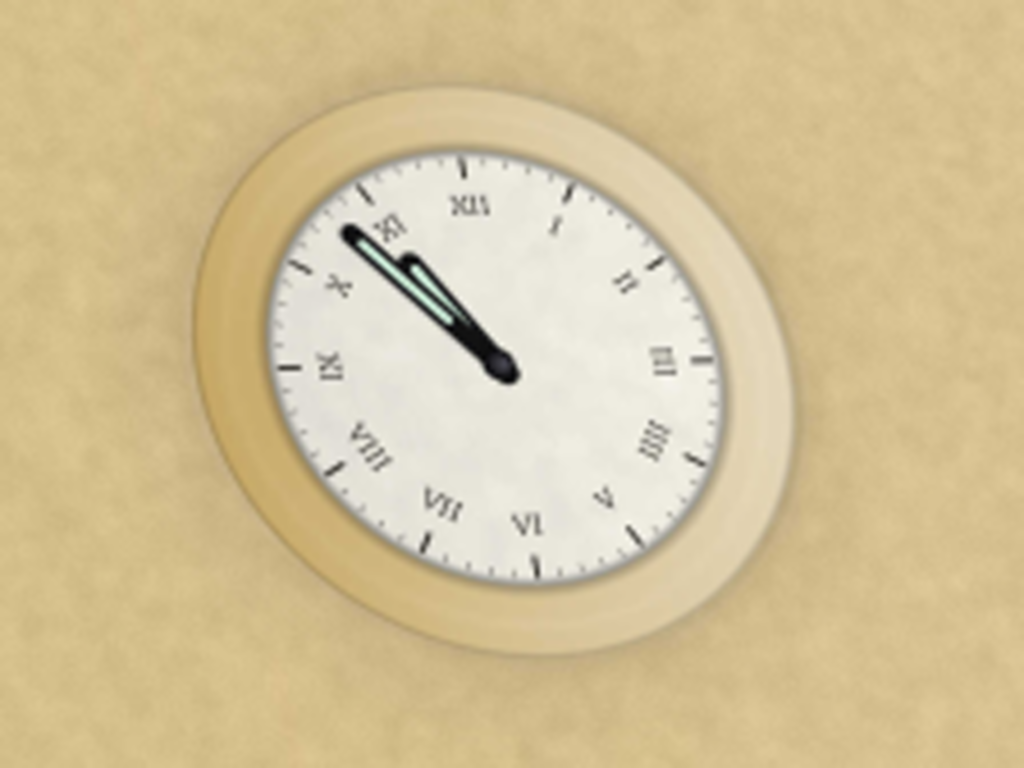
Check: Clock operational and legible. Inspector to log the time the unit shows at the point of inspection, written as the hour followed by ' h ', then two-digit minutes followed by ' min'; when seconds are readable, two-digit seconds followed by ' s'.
10 h 53 min
